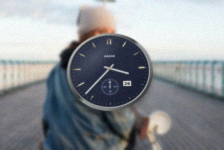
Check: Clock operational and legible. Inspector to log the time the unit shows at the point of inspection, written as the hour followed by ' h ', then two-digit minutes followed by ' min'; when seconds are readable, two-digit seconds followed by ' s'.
3 h 37 min
